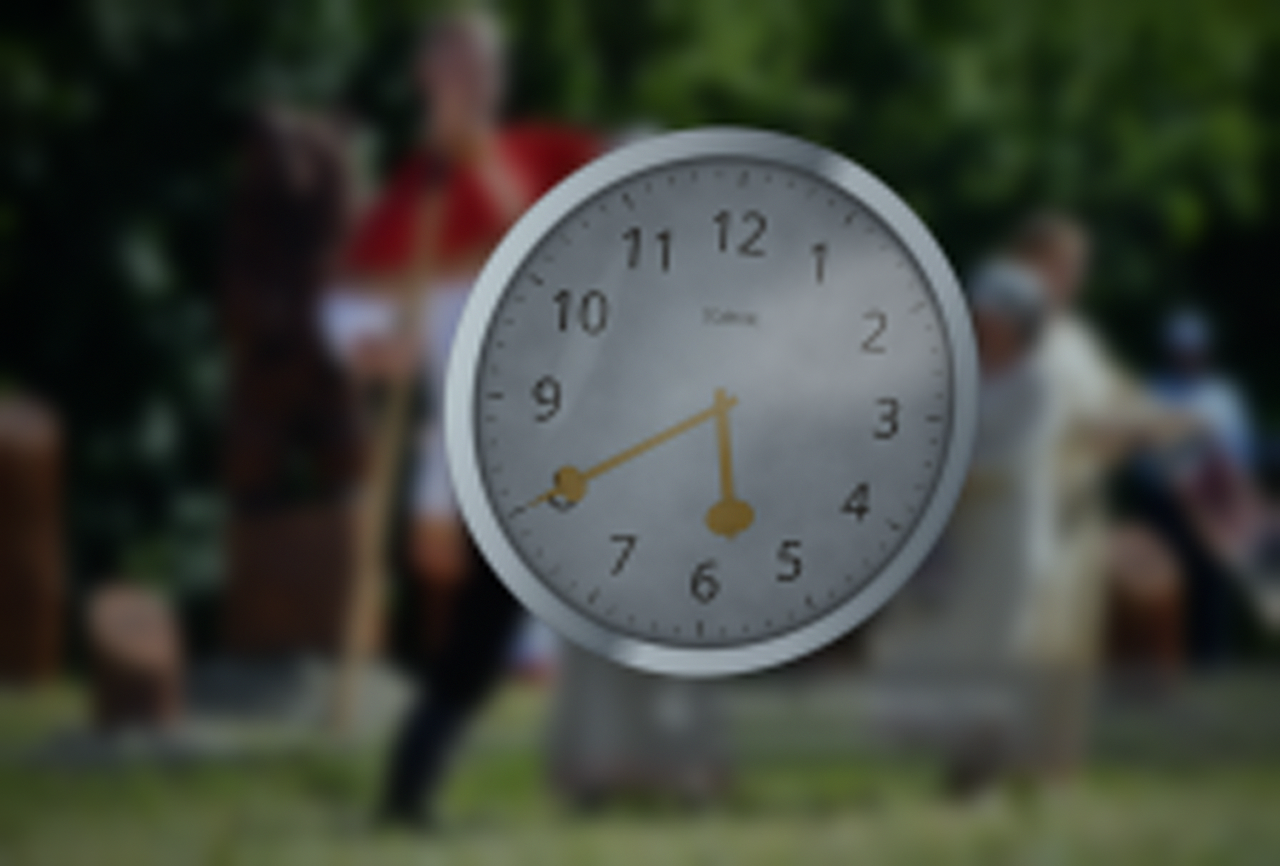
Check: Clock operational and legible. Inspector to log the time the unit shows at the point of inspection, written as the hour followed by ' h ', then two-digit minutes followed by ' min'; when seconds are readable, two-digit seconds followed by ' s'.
5 h 40 min
